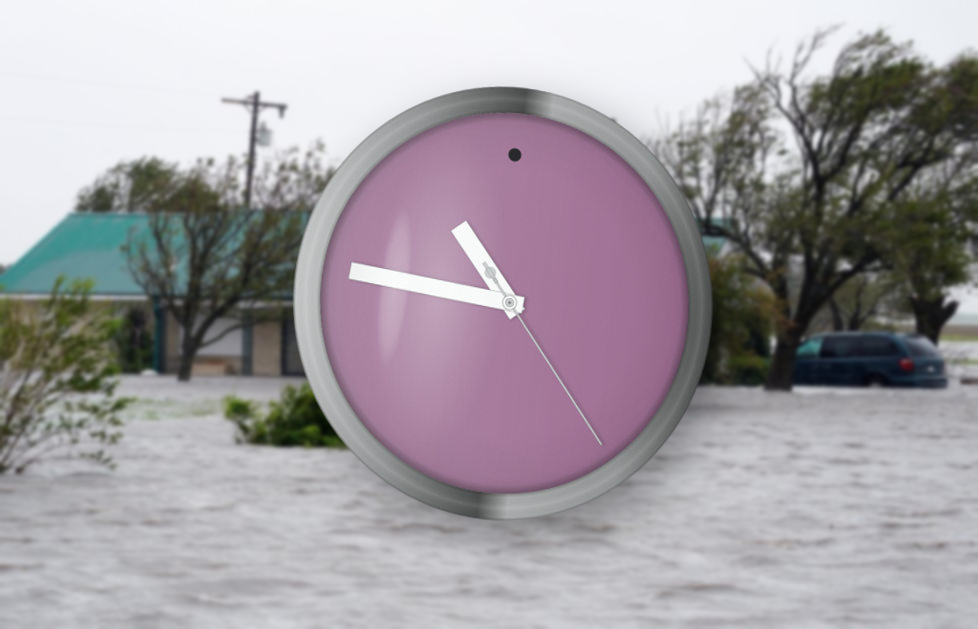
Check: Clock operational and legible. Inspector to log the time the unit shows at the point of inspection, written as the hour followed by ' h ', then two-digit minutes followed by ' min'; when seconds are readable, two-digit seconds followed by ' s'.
10 h 46 min 24 s
